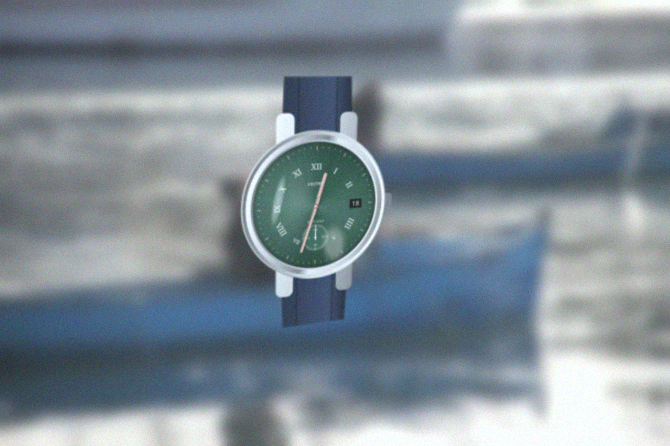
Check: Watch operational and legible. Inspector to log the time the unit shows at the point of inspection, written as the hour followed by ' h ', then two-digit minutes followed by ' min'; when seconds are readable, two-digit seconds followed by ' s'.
12 h 33 min
